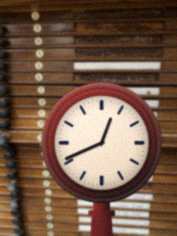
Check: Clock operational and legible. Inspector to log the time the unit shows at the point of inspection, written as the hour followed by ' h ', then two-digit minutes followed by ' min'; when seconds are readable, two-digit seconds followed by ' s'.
12 h 41 min
